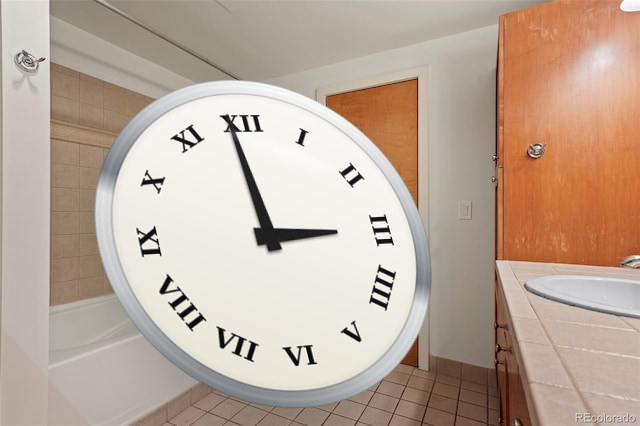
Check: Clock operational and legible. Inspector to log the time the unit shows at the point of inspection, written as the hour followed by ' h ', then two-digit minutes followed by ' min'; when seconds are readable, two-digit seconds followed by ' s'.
2 h 59 min
